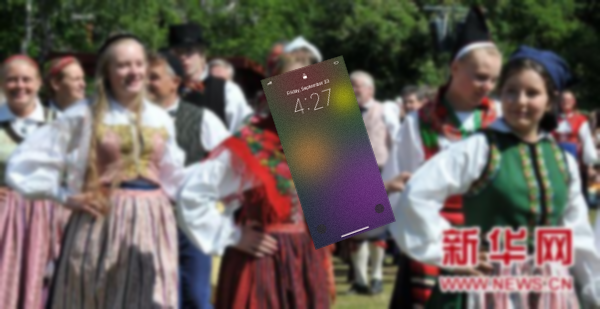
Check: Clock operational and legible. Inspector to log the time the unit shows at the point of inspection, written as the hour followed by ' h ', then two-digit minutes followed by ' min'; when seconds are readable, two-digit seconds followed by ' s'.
4 h 27 min
